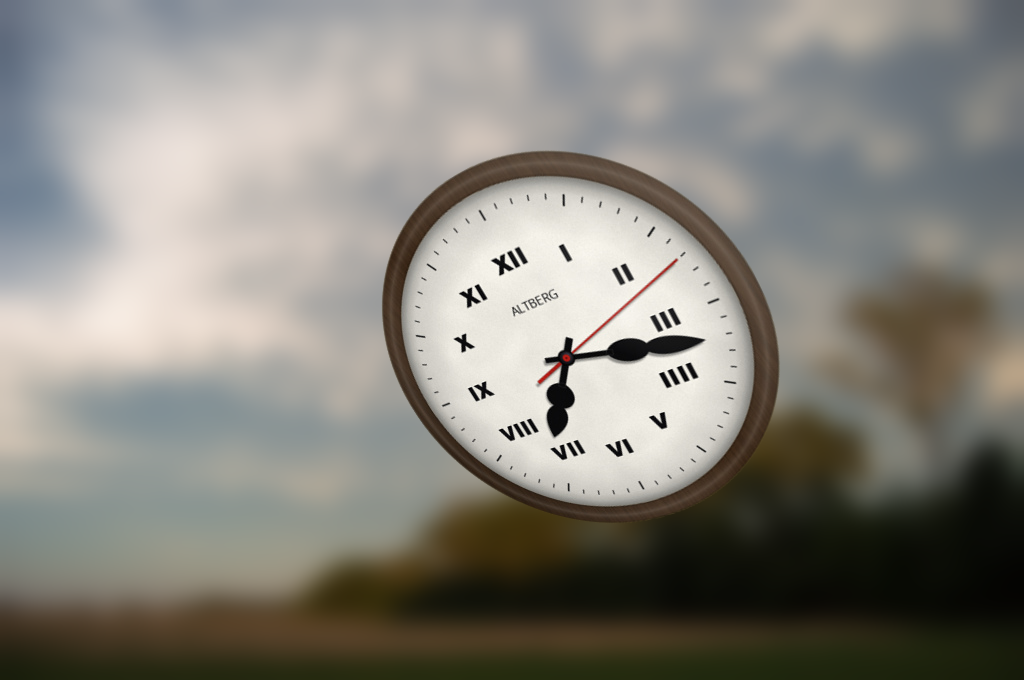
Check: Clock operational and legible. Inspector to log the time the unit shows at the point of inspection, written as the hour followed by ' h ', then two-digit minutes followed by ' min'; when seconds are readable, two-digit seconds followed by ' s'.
7 h 17 min 12 s
